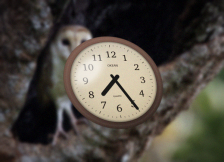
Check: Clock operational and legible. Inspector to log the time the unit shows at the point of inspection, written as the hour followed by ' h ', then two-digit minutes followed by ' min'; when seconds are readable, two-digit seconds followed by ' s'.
7 h 25 min
